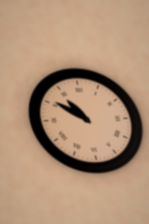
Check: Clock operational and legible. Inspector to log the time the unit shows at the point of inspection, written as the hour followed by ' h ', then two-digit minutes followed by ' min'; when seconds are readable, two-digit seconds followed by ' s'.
10 h 51 min
